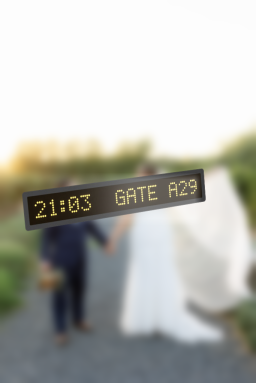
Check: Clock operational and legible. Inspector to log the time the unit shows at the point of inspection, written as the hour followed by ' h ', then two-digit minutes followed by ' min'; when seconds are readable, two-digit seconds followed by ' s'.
21 h 03 min
